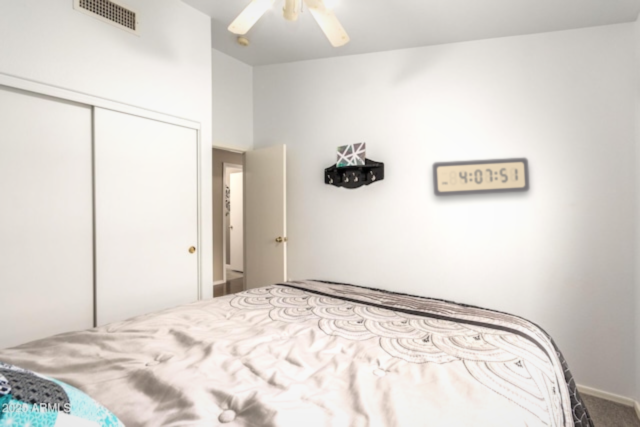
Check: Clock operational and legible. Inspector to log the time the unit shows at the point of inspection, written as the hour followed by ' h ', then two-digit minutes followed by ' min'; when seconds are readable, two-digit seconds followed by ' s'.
4 h 07 min 51 s
